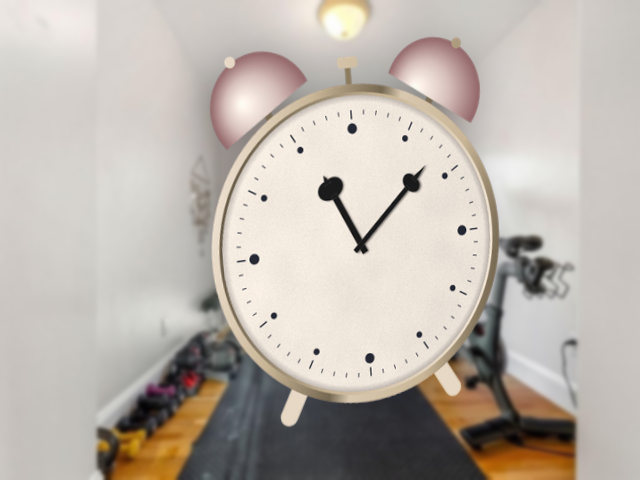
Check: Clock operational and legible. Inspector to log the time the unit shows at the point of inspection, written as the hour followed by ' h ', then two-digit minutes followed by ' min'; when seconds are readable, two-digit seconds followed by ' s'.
11 h 08 min
